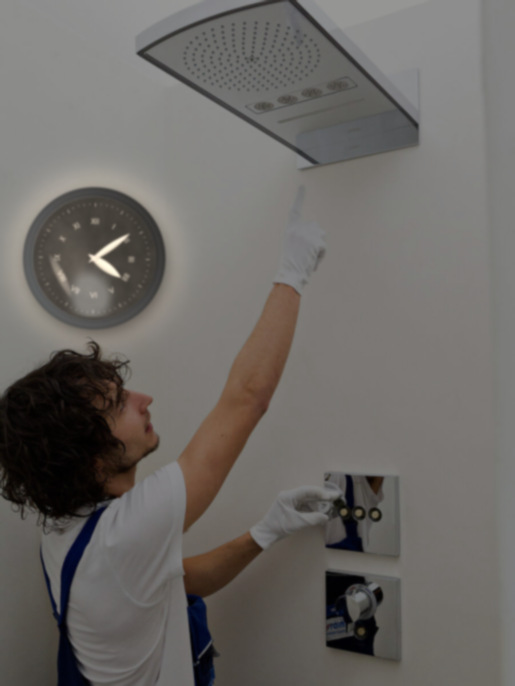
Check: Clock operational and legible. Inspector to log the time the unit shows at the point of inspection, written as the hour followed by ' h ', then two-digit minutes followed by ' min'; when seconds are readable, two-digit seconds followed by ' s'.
4 h 09 min
